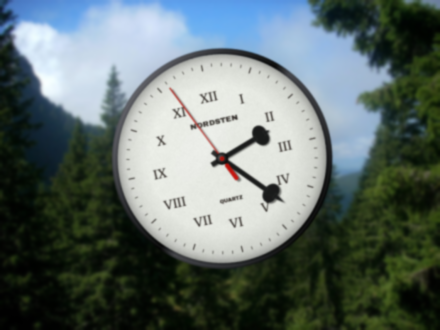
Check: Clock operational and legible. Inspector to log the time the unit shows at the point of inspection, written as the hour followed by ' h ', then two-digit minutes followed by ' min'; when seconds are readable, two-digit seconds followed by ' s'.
2 h 22 min 56 s
